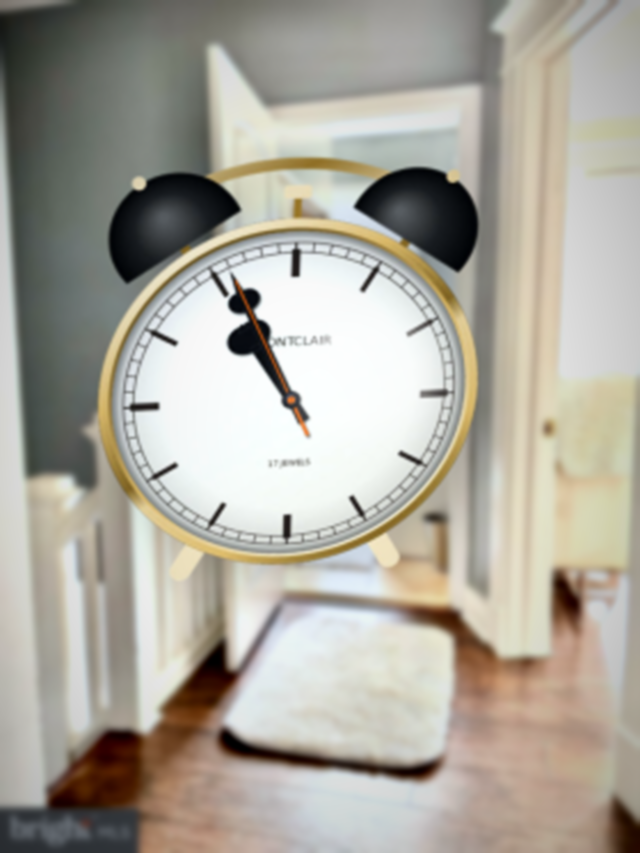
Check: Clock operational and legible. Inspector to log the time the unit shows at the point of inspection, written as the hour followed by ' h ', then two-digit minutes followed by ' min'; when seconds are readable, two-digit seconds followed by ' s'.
10 h 55 min 56 s
